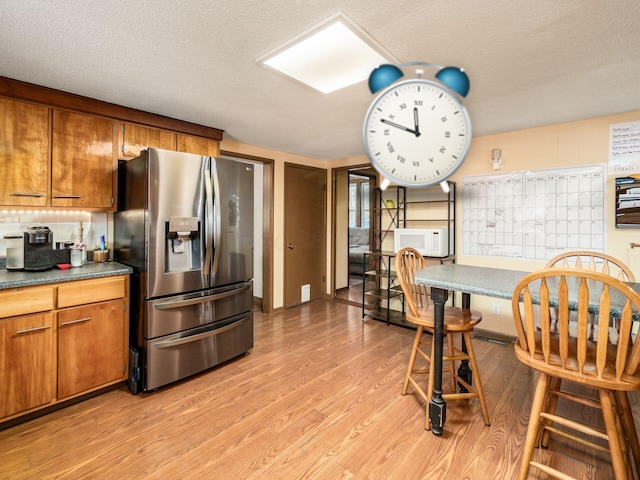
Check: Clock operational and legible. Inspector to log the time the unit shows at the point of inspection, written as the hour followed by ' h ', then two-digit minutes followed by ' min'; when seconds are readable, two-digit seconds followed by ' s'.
11 h 48 min
